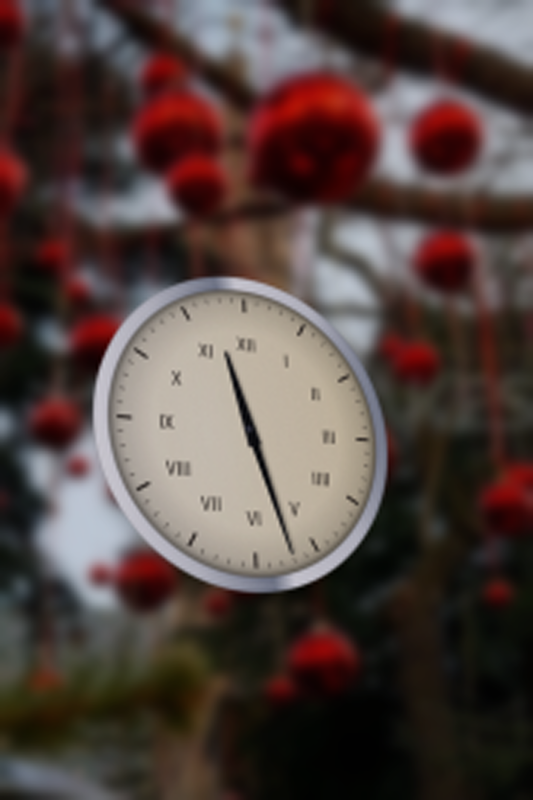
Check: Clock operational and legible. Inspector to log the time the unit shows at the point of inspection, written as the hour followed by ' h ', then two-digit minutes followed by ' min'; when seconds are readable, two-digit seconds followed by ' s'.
11 h 27 min
